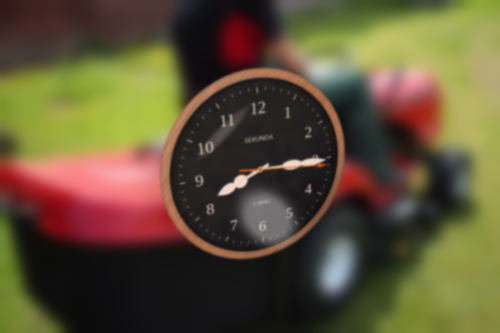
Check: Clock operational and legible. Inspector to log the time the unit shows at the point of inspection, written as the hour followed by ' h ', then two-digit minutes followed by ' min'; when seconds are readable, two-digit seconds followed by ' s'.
8 h 15 min 16 s
